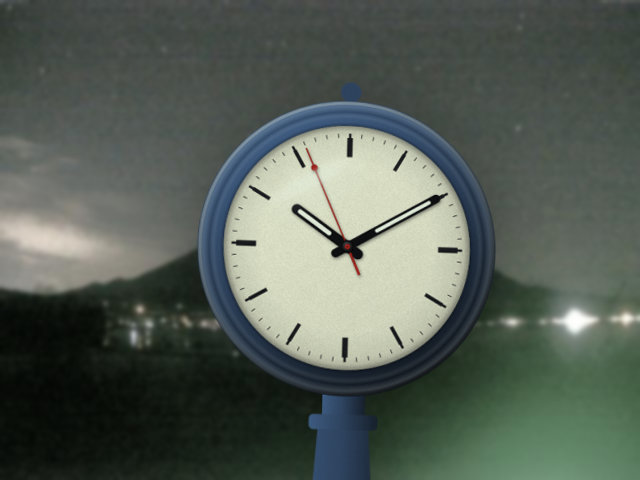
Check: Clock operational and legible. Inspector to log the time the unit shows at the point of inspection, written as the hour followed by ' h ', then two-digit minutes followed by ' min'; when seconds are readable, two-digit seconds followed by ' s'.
10 h 09 min 56 s
